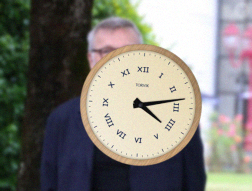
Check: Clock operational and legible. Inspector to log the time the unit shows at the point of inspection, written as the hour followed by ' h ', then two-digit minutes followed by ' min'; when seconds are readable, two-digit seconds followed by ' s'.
4 h 13 min
